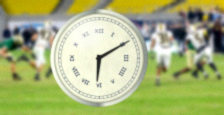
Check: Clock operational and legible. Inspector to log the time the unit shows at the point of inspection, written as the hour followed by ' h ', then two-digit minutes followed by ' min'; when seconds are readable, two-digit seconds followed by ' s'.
6 h 10 min
